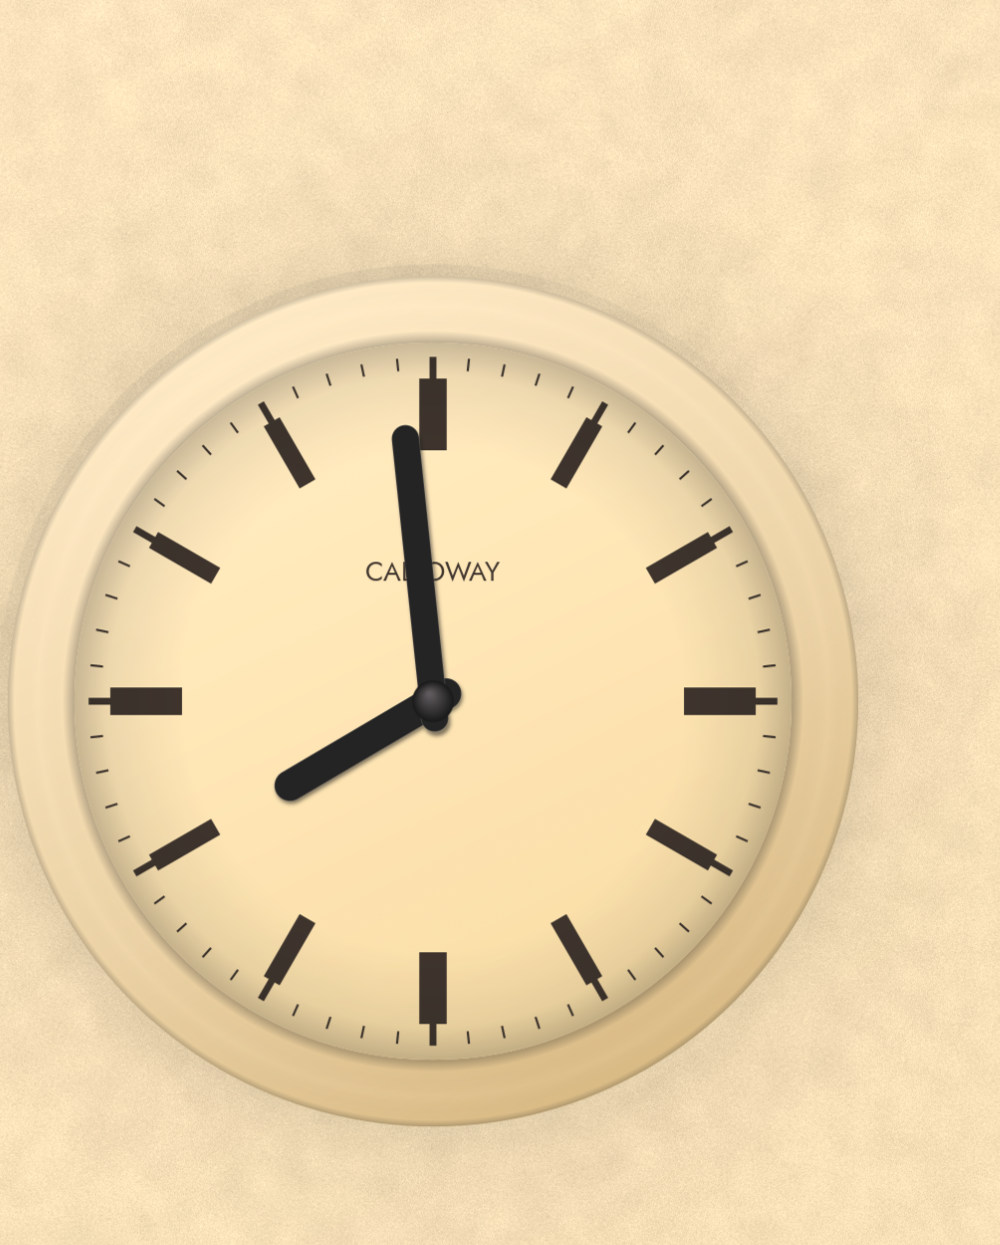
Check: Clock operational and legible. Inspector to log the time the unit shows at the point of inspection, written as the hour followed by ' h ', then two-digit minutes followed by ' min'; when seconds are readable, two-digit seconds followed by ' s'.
7 h 59 min
